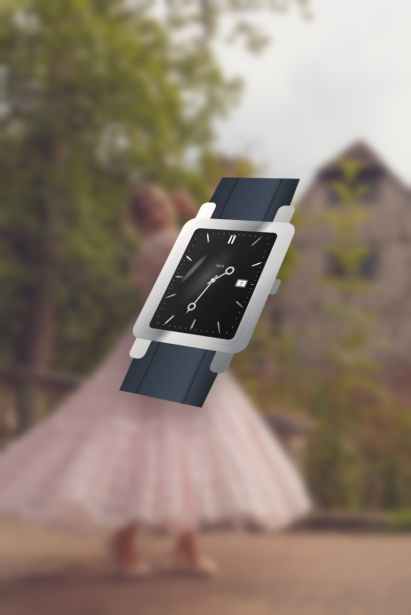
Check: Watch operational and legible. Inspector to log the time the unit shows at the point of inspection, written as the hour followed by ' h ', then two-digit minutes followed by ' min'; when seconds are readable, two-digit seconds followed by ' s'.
1 h 33 min
